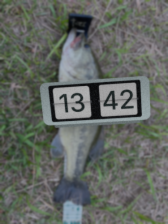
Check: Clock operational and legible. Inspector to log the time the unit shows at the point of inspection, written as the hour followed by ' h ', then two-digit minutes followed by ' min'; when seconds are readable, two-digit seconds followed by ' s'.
13 h 42 min
